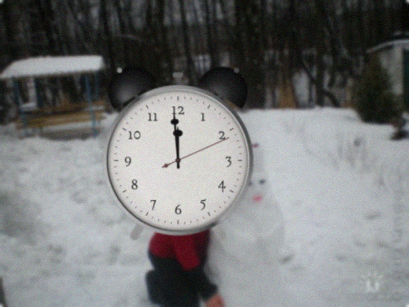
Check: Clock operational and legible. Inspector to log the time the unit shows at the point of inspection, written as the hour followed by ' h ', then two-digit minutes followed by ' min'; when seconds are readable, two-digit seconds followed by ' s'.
11 h 59 min 11 s
